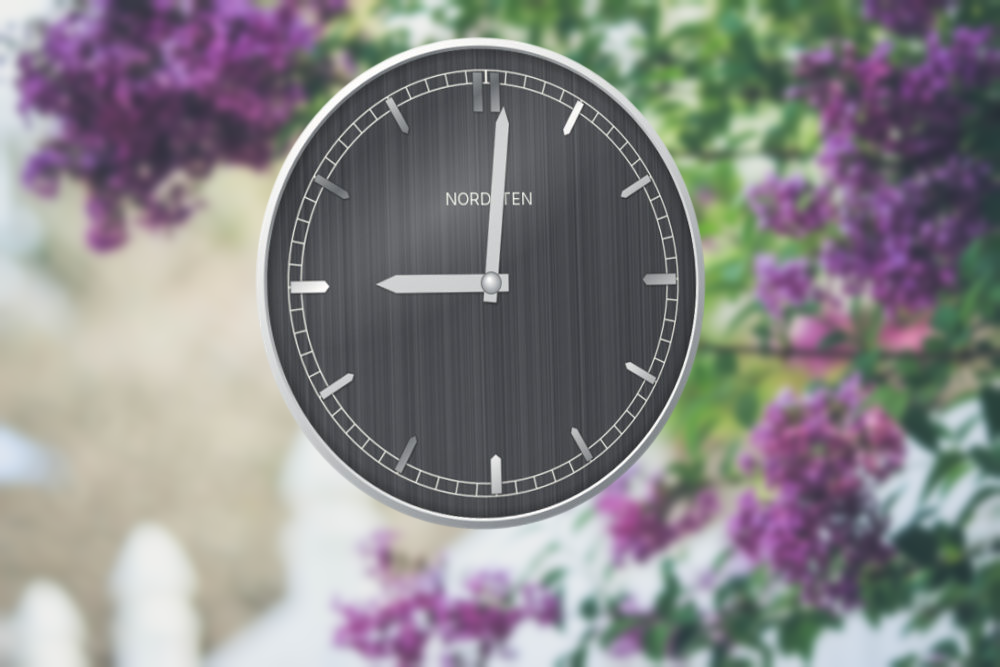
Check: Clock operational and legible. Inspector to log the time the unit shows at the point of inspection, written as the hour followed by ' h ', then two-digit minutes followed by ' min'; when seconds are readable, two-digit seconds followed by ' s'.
9 h 01 min
